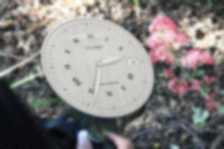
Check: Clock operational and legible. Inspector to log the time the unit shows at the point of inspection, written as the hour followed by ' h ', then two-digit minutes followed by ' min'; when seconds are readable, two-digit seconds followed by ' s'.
2 h 34 min
